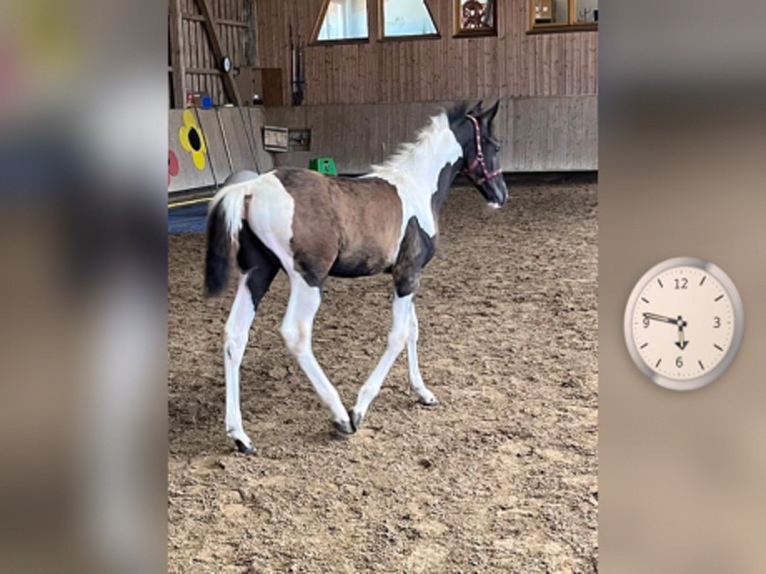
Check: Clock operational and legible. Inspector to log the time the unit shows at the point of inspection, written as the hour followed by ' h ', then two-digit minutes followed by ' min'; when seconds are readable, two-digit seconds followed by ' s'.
5 h 47 min
